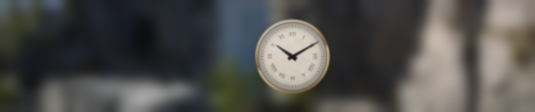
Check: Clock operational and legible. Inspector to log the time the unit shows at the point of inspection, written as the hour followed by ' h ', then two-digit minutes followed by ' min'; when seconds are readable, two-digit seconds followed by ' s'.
10 h 10 min
